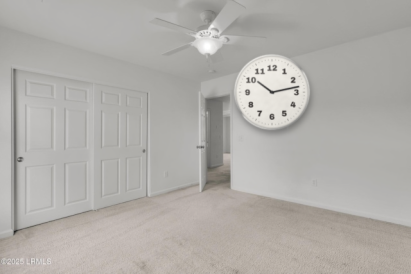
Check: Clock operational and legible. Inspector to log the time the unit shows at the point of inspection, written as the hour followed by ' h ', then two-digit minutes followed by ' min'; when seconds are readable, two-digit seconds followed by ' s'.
10 h 13 min
